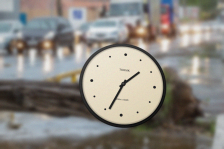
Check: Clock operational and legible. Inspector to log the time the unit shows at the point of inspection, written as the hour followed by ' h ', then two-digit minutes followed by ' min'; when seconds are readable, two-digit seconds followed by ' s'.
1 h 34 min
